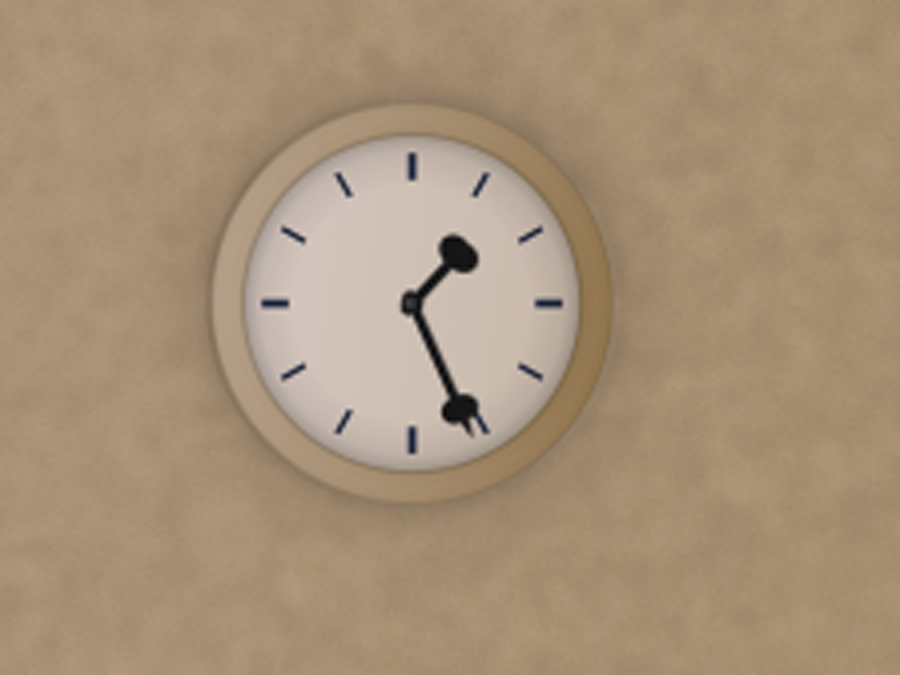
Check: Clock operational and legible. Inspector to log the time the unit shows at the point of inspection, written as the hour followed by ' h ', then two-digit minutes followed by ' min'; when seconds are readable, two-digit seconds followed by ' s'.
1 h 26 min
